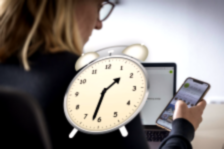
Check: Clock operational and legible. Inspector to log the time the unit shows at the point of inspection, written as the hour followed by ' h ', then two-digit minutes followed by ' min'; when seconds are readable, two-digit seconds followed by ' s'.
1 h 32 min
